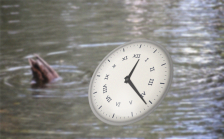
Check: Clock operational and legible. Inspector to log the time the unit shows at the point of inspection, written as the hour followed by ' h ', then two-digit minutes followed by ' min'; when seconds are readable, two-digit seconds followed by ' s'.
12 h 21 min
